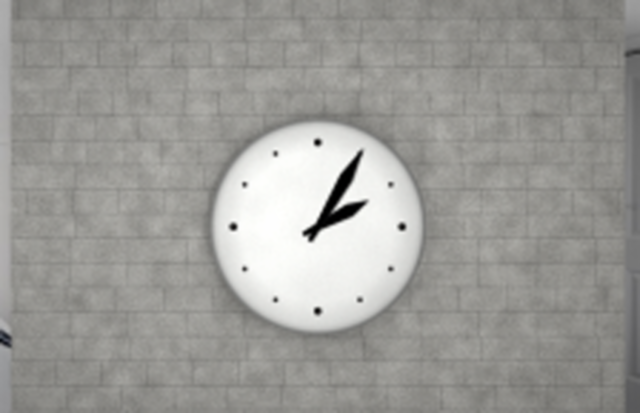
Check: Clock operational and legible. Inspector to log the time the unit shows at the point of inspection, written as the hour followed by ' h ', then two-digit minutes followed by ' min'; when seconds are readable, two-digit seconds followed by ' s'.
2 h 05 min
